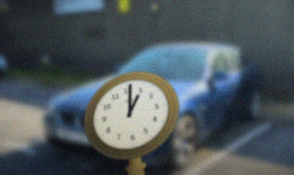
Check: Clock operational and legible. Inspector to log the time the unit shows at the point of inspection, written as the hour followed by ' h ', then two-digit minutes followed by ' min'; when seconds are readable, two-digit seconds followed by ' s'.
1 h 01 min
